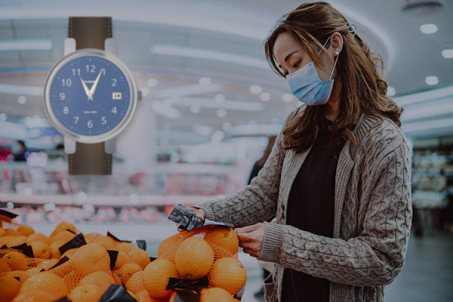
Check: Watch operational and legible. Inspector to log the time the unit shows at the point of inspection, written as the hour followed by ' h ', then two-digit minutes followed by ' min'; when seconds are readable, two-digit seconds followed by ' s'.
11 h 04 min
